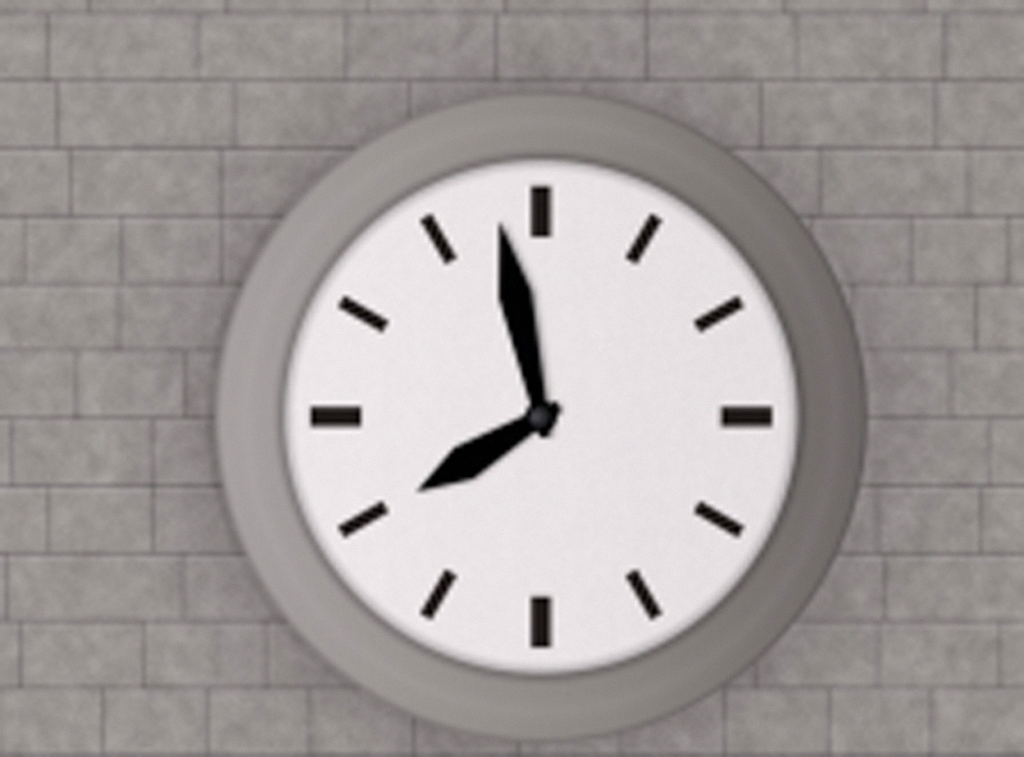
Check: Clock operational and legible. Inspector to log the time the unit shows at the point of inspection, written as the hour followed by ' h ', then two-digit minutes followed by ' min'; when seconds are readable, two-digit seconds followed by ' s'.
7 h 58 min
